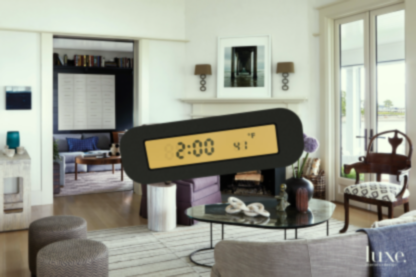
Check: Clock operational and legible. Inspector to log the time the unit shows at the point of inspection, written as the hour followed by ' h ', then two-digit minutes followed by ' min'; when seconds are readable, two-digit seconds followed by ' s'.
2 h 00 min
